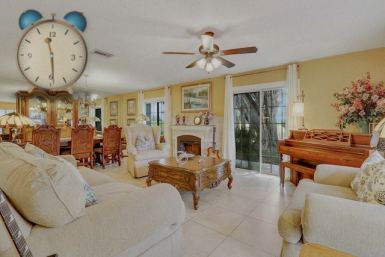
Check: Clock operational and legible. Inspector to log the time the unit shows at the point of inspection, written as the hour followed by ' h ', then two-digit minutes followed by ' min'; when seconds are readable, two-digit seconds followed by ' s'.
11 h 29 min
